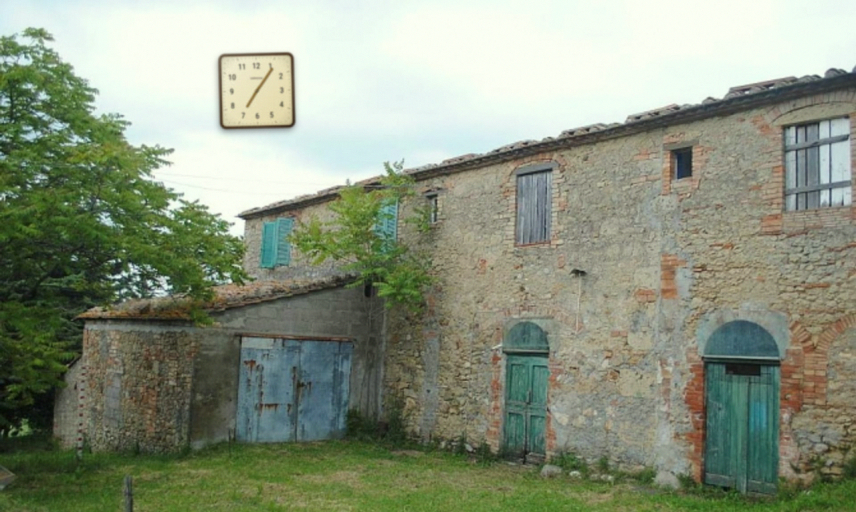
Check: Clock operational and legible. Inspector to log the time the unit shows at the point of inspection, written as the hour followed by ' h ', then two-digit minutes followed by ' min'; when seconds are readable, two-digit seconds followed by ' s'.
7 h 06 min
